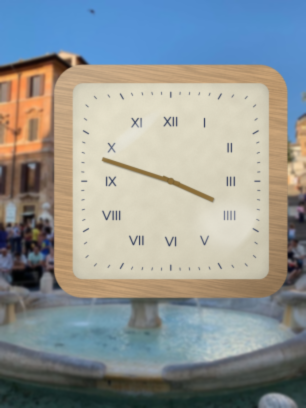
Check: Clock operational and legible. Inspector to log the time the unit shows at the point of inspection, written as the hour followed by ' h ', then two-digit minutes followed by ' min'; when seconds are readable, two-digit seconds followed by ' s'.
3 h 48 min
